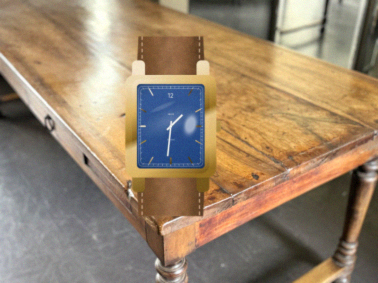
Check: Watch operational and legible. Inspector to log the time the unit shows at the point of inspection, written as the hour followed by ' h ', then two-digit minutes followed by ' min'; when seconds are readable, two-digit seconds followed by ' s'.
1 h 31 min
